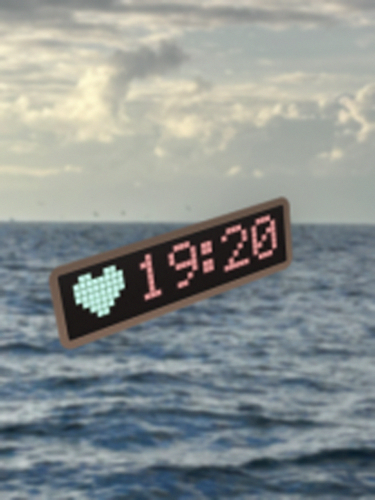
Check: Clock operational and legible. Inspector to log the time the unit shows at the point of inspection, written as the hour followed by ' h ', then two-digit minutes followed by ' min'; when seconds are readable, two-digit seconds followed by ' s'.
19 h 20 min
